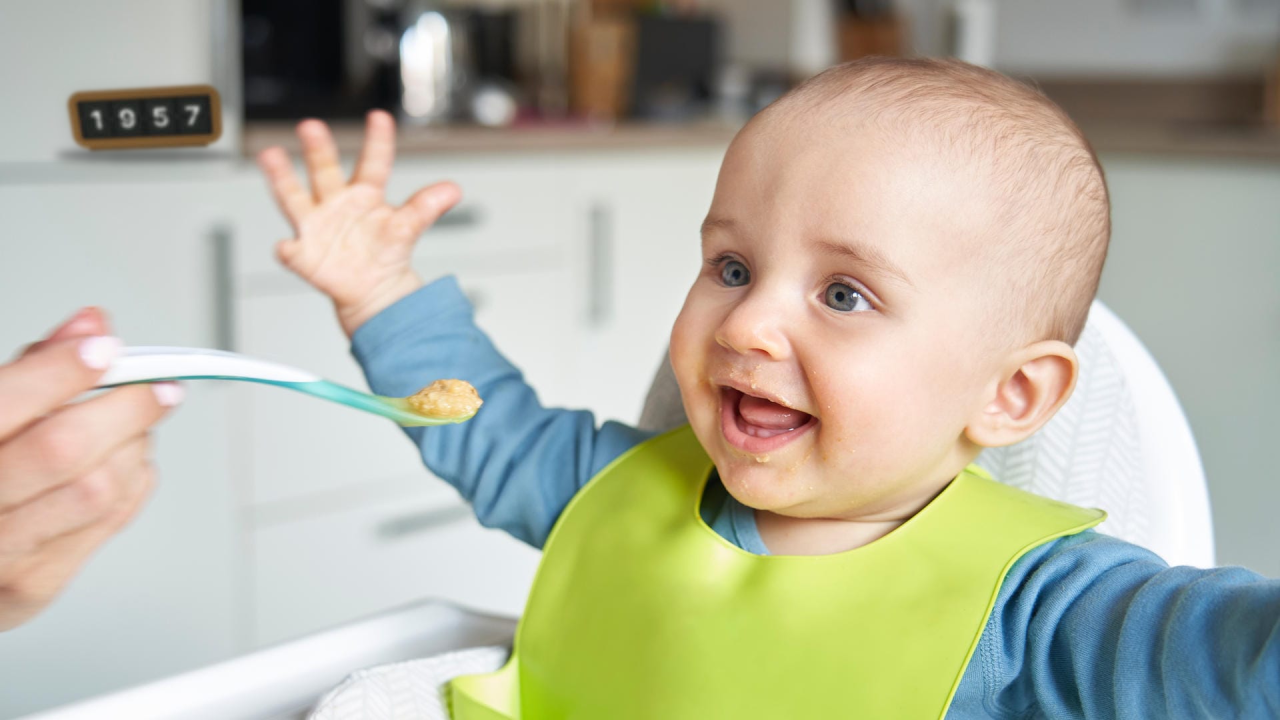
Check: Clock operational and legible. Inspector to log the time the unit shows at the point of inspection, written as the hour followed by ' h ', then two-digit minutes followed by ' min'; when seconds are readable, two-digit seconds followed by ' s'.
19 h 57 min
